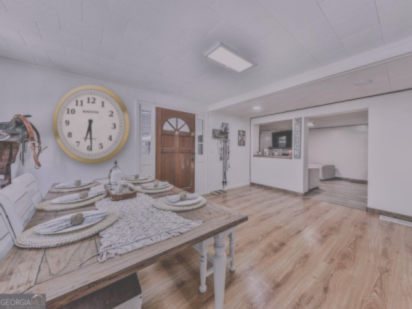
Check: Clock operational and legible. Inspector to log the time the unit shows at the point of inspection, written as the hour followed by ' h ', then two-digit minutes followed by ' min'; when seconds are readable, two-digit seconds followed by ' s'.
6 h 29 min
